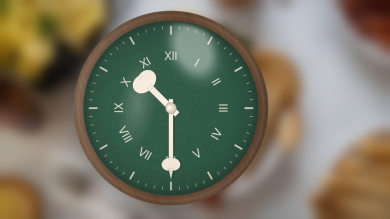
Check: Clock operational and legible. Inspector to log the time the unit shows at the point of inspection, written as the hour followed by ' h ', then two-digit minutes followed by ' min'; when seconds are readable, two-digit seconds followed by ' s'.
10 h 30 min
